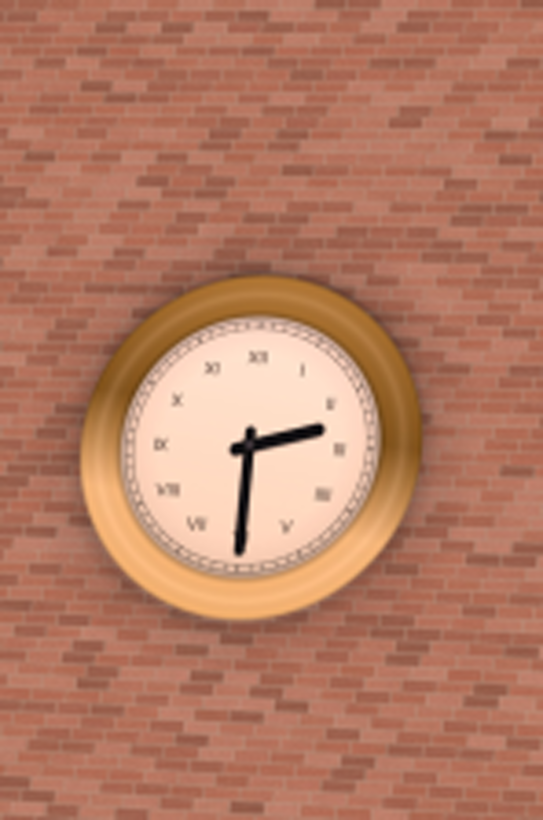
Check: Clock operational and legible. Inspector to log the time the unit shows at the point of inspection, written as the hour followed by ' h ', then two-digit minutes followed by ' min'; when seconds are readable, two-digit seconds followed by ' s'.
2 h 30 min
